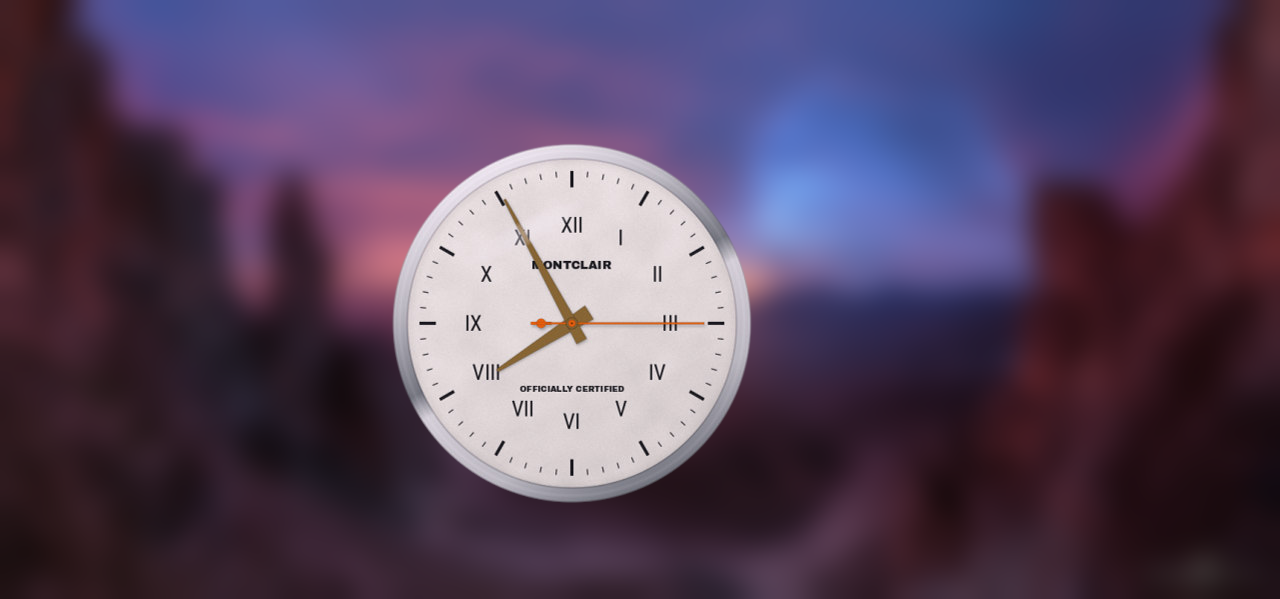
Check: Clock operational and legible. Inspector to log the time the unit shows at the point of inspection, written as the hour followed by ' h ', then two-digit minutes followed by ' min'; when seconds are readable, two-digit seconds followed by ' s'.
7 h 55 min 15 s
